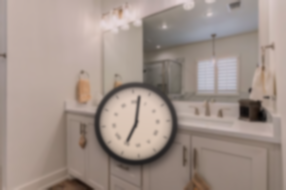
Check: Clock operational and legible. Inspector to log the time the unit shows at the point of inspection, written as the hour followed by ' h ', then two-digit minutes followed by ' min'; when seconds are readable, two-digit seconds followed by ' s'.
7 h 02 min
